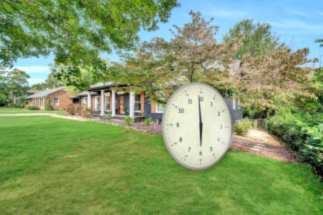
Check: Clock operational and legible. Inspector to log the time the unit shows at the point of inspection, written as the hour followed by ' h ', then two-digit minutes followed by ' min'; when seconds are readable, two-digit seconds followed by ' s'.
5 h 59 min
